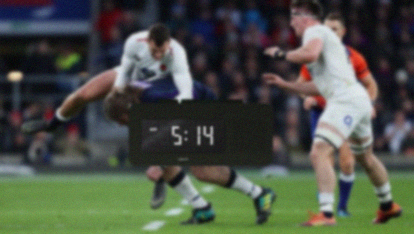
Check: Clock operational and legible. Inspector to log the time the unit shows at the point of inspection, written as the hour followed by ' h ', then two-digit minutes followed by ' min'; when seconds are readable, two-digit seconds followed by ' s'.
5 h 14 min
